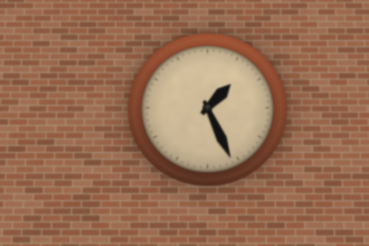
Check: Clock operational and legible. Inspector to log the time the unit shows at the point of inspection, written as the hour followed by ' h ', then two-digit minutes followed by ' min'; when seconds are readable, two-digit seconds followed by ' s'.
1 h 26 min
